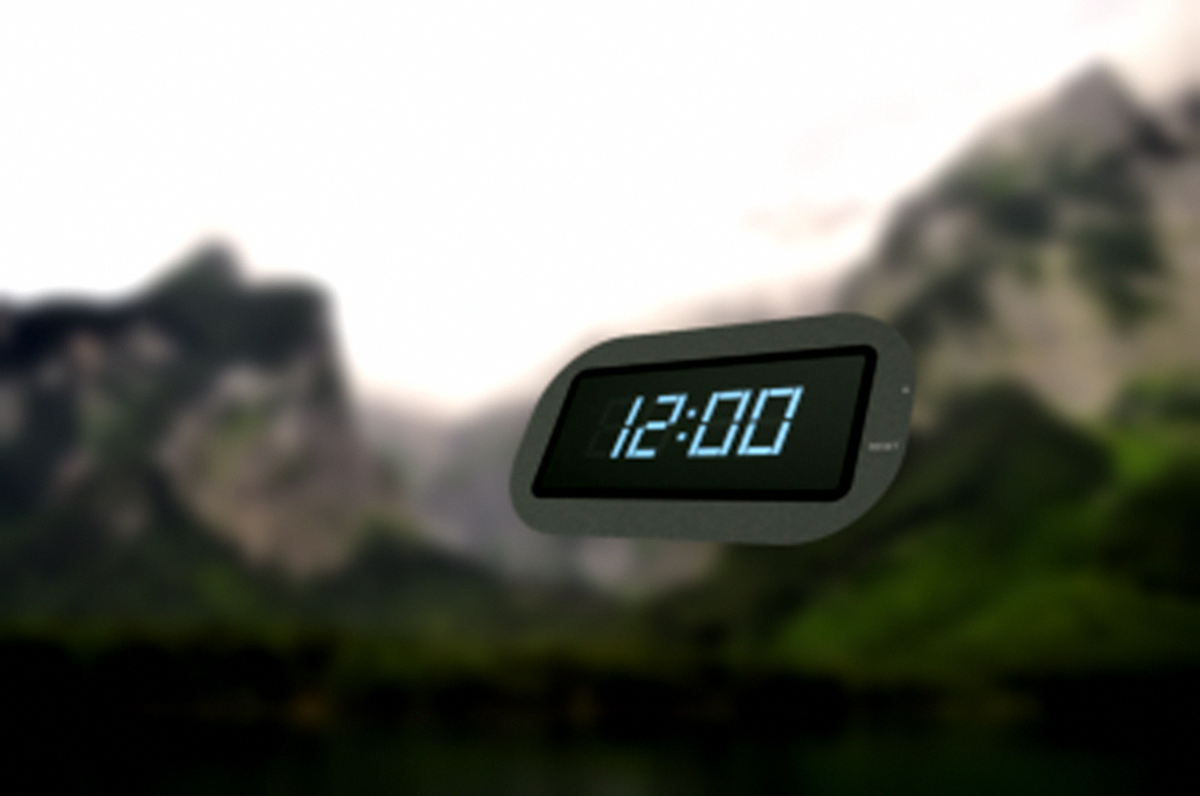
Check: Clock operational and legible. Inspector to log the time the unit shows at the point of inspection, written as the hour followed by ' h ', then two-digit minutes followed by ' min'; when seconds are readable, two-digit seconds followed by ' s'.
12 h 00 min
